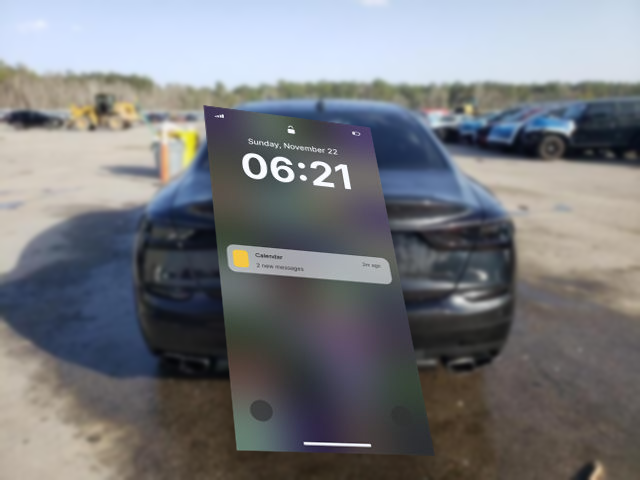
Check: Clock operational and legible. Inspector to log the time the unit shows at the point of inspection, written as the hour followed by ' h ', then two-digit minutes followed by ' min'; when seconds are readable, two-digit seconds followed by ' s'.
6 h 21 min
